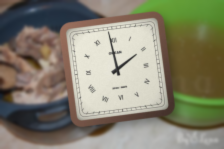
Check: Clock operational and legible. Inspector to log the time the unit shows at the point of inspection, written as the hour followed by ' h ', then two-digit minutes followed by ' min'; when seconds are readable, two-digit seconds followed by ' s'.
1 h 59 min
